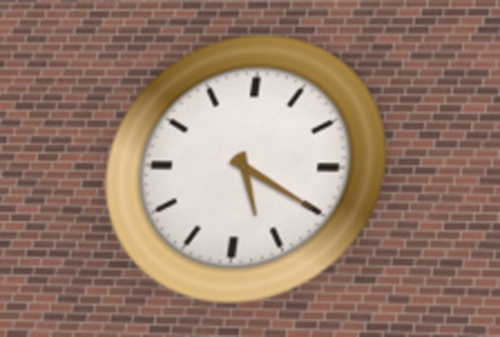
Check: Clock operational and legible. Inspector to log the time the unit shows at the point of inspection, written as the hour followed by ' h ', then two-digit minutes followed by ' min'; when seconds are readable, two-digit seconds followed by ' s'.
5 h 20 min
